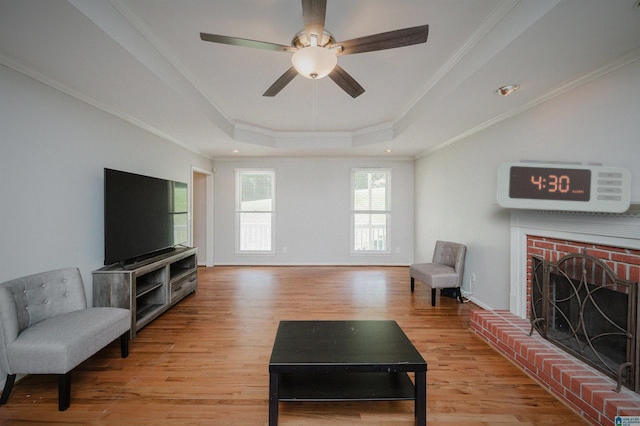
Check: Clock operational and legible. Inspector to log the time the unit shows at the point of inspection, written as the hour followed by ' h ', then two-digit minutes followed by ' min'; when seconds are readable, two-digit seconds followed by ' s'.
4 h 30 min
